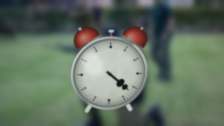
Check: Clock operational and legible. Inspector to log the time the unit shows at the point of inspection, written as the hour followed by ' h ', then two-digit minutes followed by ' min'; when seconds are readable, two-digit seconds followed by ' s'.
4 h 22 min
